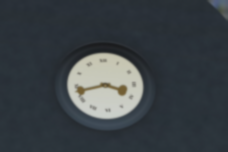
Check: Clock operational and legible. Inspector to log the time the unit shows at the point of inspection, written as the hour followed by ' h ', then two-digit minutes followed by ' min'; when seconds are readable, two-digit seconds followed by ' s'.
3 h 43 min
